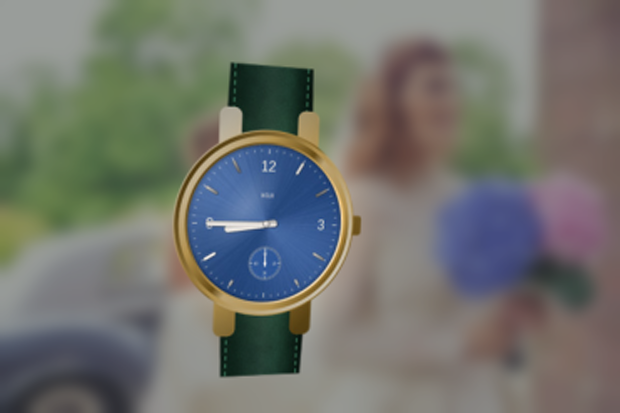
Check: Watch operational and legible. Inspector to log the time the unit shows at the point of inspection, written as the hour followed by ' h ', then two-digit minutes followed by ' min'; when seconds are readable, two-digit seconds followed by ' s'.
8 h 45 min
